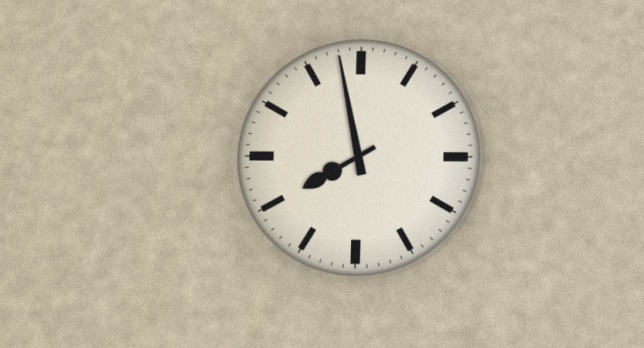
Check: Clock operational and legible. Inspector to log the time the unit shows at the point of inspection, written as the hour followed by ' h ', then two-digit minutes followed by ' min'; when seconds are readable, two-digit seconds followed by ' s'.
7 h 58 min
